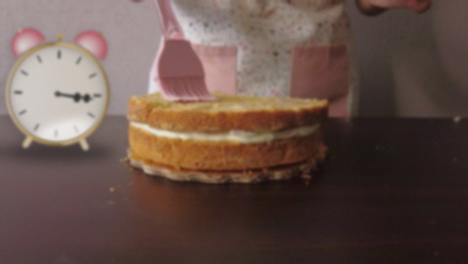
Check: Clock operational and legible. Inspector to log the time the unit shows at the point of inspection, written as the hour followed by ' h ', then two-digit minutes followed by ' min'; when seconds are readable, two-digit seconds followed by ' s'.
3 h 16 min
